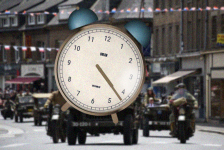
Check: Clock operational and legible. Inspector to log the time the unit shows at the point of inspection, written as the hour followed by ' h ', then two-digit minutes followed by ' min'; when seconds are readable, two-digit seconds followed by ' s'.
4 h 22 min
